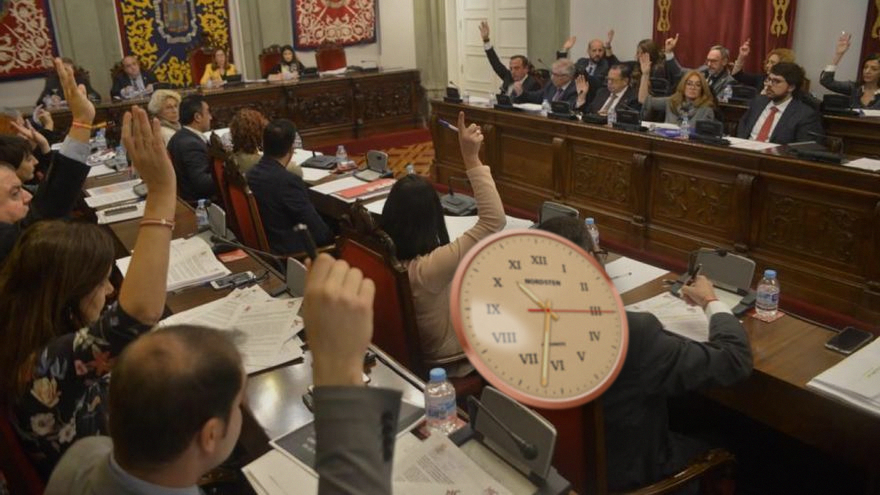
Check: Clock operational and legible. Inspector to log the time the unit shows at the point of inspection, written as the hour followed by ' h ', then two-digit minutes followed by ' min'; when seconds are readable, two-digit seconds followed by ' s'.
10 h 32 min 15 s
